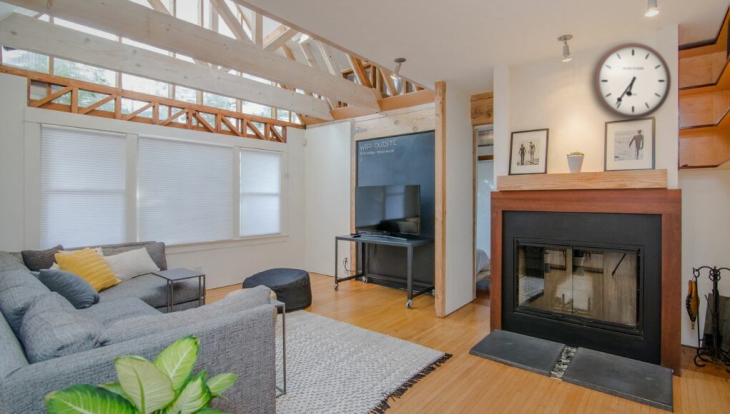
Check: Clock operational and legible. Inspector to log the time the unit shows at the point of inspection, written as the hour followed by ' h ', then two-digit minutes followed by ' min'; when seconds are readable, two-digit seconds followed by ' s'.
6 h 36 min
